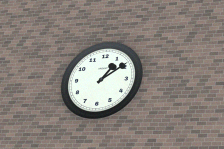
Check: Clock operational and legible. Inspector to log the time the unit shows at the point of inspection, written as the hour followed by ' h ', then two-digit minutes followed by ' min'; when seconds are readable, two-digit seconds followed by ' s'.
1 h 09 min
